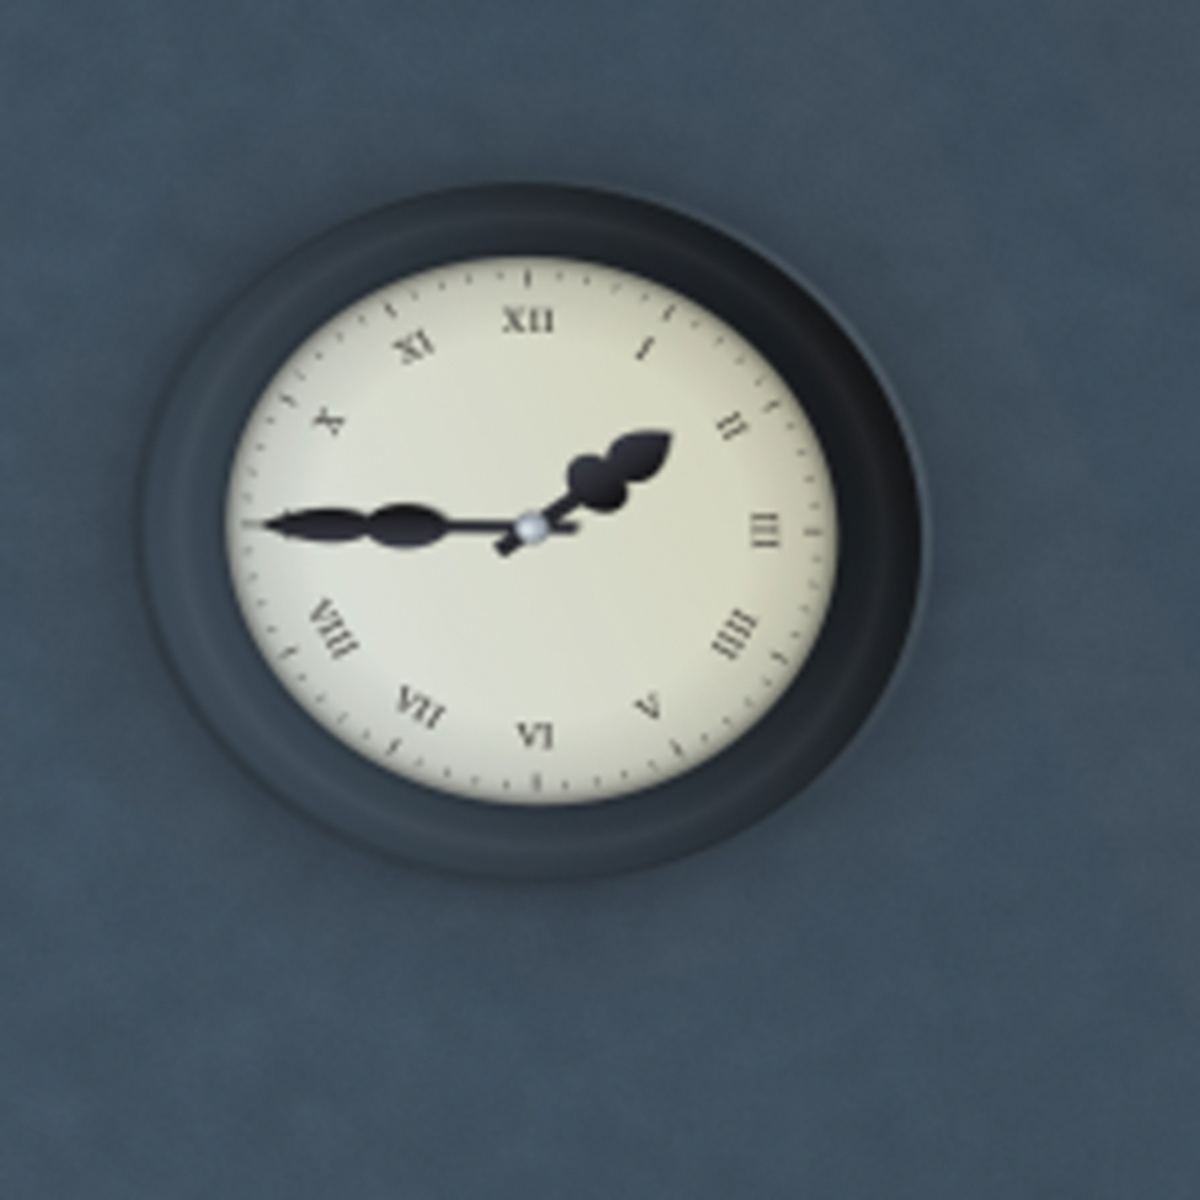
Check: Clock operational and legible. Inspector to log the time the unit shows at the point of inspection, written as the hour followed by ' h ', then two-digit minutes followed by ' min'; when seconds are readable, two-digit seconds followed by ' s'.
1 h 45 min
